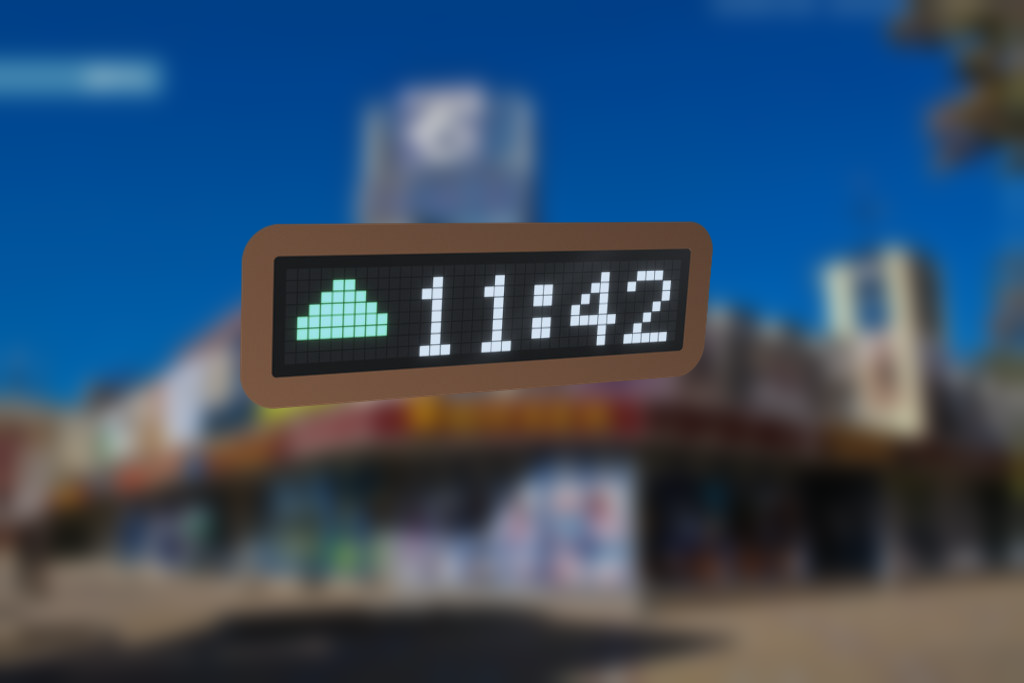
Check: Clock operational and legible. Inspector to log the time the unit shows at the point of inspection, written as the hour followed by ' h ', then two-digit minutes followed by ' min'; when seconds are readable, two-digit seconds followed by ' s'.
11 h 42 min
